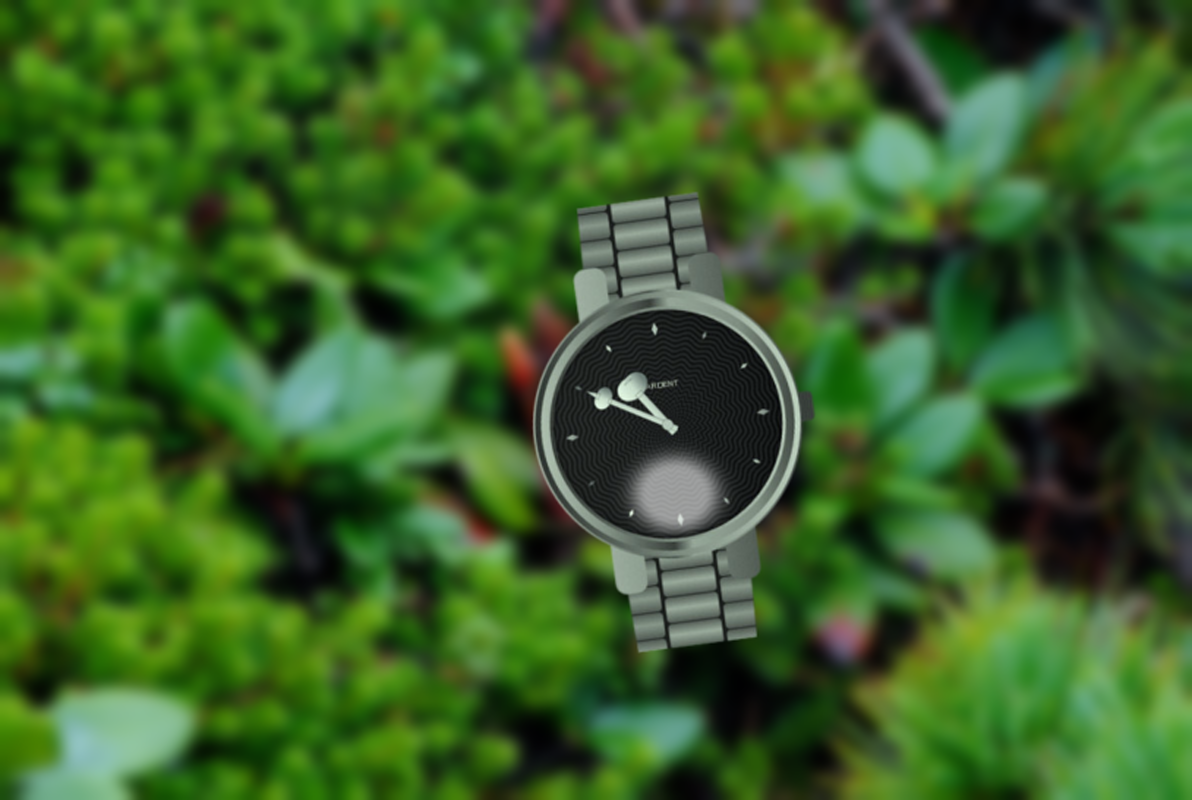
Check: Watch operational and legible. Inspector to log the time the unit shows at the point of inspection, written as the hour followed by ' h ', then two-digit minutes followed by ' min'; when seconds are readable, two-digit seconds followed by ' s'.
10 h 50 min
